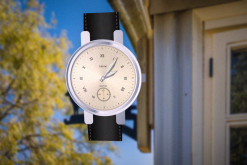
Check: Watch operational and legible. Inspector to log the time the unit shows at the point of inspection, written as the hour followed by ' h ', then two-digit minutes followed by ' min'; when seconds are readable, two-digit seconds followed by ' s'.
2 h 06 min
